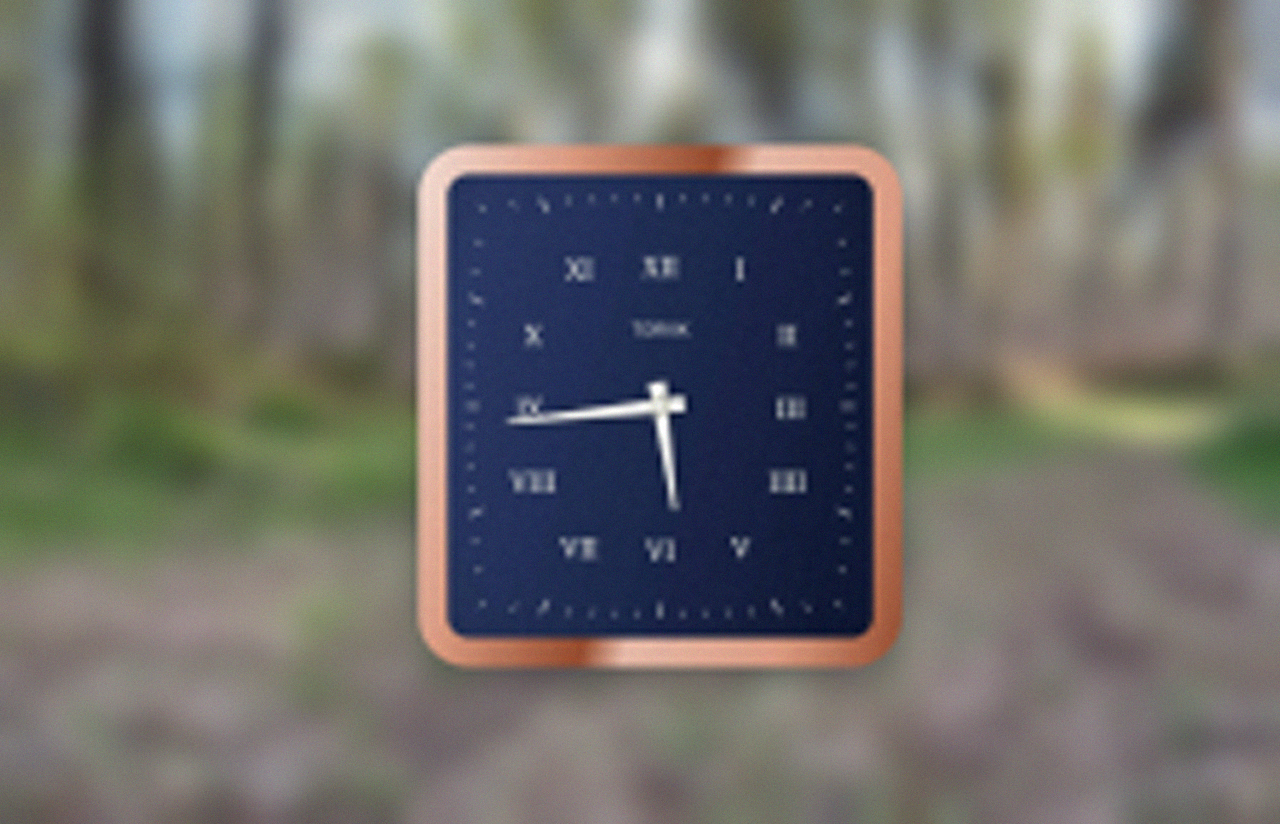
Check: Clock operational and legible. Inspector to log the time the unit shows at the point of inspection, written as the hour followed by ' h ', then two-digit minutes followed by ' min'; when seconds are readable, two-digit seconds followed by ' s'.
5 h 44 min
